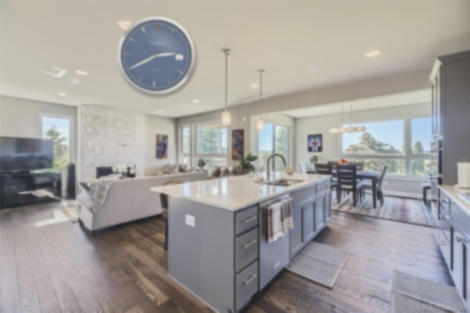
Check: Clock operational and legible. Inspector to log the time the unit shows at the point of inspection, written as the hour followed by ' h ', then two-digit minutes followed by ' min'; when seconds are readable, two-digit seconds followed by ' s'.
2 h 40 min
